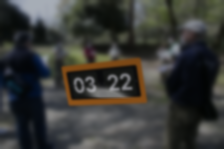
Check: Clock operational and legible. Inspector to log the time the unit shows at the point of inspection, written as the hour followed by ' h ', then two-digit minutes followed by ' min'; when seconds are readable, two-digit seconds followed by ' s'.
3 h 22 min
